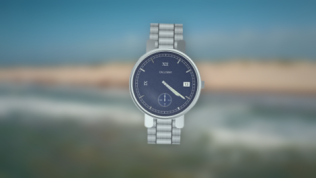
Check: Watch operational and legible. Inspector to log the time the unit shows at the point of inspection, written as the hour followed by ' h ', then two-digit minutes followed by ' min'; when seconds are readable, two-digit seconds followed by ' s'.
4 h 21 min
